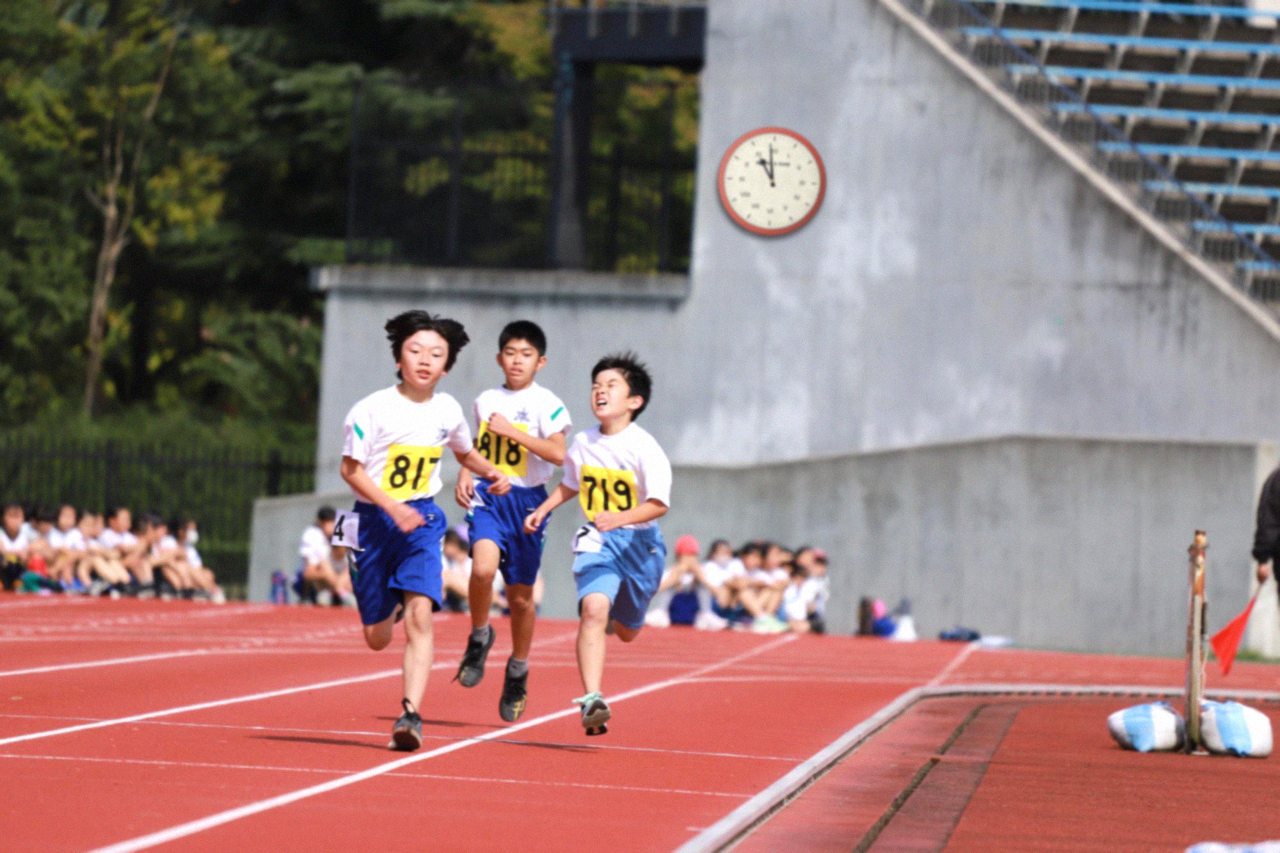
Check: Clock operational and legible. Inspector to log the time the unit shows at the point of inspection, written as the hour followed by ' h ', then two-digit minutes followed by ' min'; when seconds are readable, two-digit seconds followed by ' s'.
10 h 59 min
